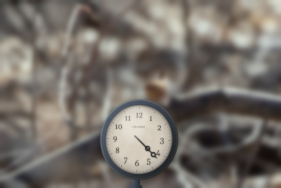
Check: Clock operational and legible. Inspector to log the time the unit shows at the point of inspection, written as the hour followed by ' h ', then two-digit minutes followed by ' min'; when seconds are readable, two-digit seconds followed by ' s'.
4 h 22 min
